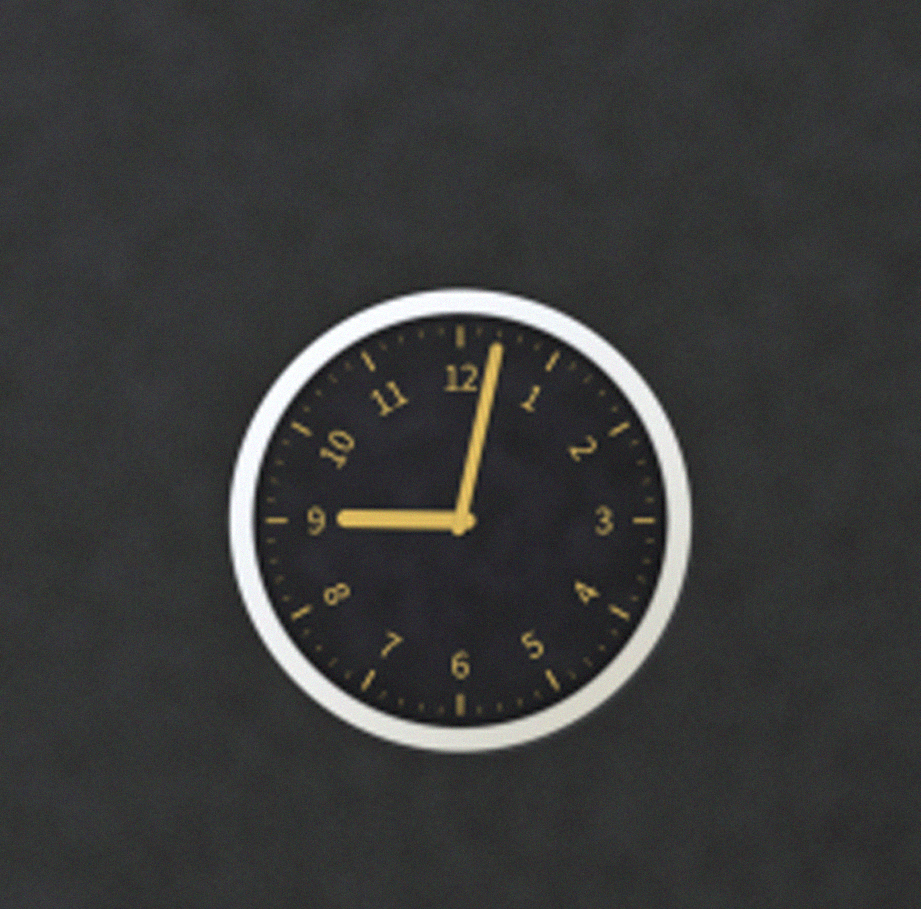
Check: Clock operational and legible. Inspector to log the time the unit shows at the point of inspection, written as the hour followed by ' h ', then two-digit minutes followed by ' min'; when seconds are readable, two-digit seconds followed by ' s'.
9 h 02 min
